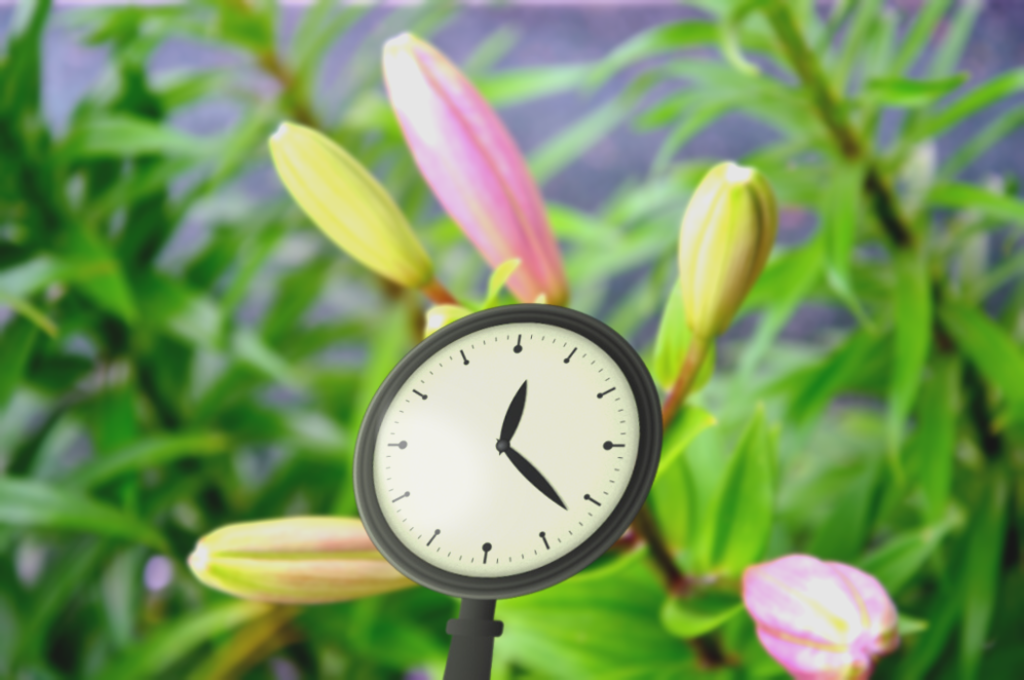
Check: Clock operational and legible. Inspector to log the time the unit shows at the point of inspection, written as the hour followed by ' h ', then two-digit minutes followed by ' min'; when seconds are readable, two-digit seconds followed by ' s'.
12 h 22 min
